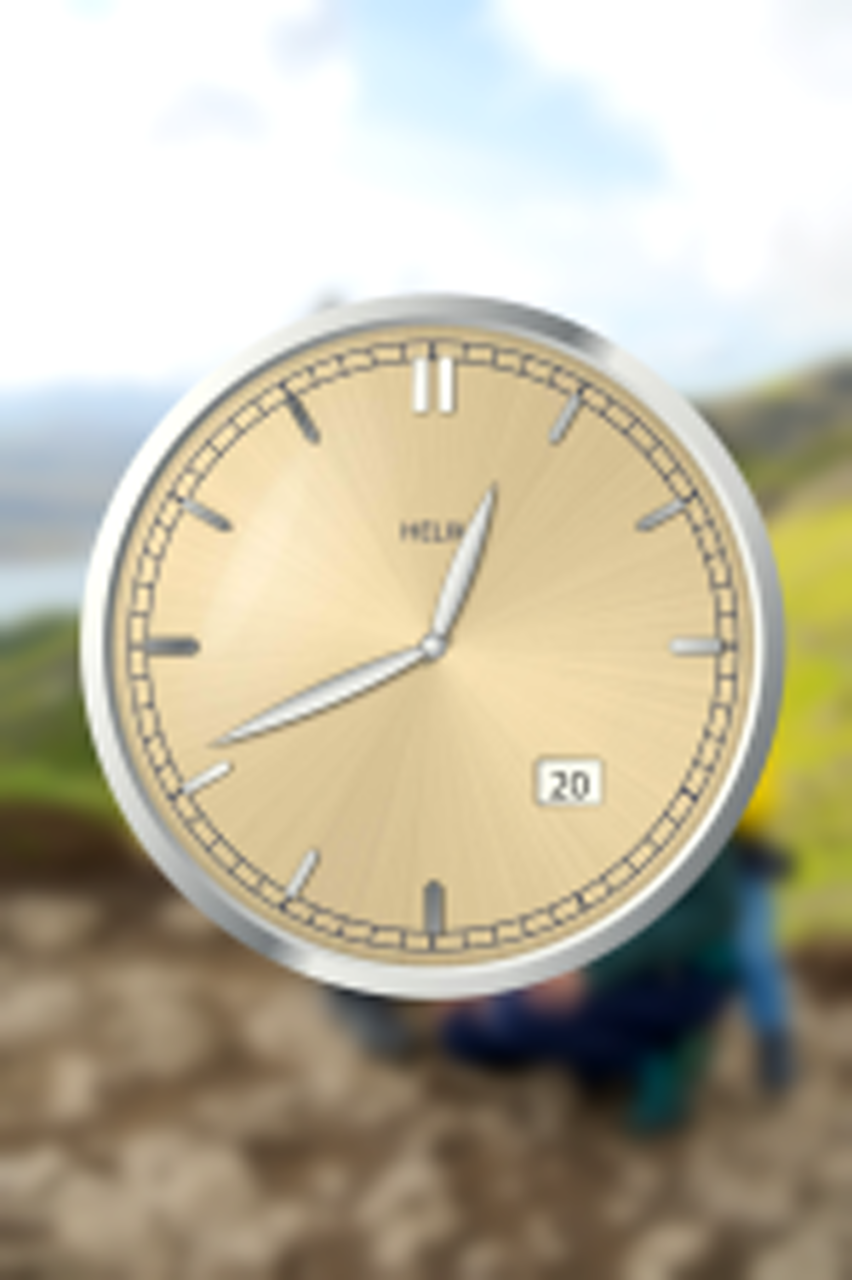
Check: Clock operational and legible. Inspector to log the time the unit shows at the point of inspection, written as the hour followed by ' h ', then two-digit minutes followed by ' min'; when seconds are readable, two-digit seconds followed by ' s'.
12 h 41 min
